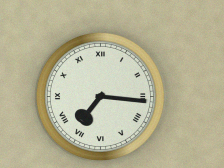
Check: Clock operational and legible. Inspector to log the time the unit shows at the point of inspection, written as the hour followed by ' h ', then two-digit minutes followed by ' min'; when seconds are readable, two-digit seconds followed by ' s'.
7 h 16 min
